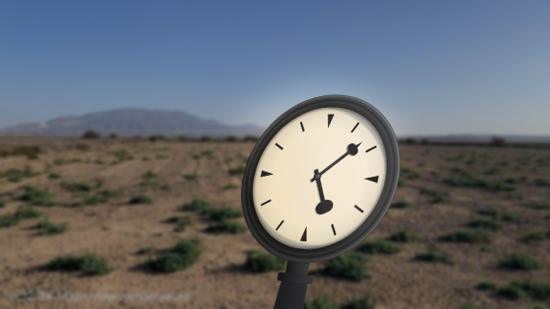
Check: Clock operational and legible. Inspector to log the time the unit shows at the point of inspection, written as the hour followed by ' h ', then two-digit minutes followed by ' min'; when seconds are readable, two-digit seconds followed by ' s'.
5 h 08 min
